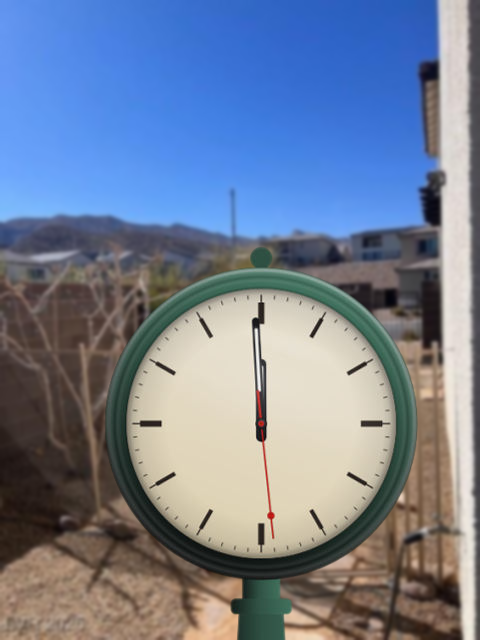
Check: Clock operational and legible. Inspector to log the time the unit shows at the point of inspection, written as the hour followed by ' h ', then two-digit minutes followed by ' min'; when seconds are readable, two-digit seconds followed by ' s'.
11 h 59 min 29 s
